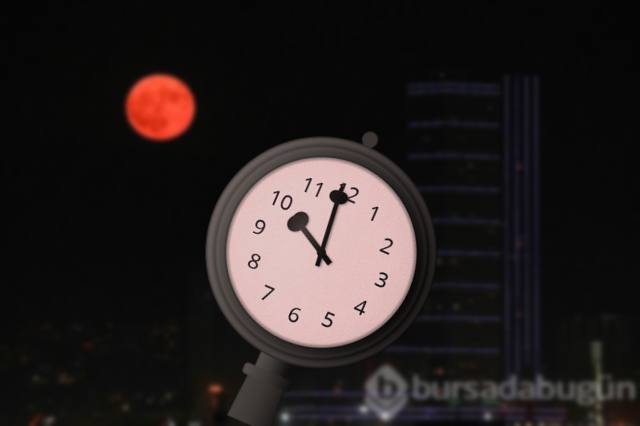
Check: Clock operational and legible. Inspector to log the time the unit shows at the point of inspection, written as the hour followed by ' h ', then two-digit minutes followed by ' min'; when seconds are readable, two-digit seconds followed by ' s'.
9 h 59 min
